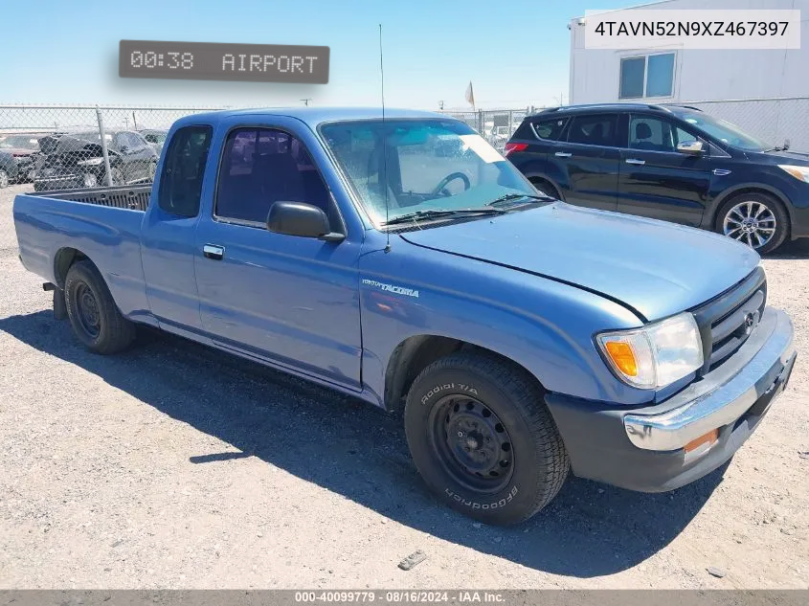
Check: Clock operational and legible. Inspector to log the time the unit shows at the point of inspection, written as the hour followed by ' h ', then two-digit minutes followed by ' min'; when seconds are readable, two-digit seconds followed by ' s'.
0 h 38 min
